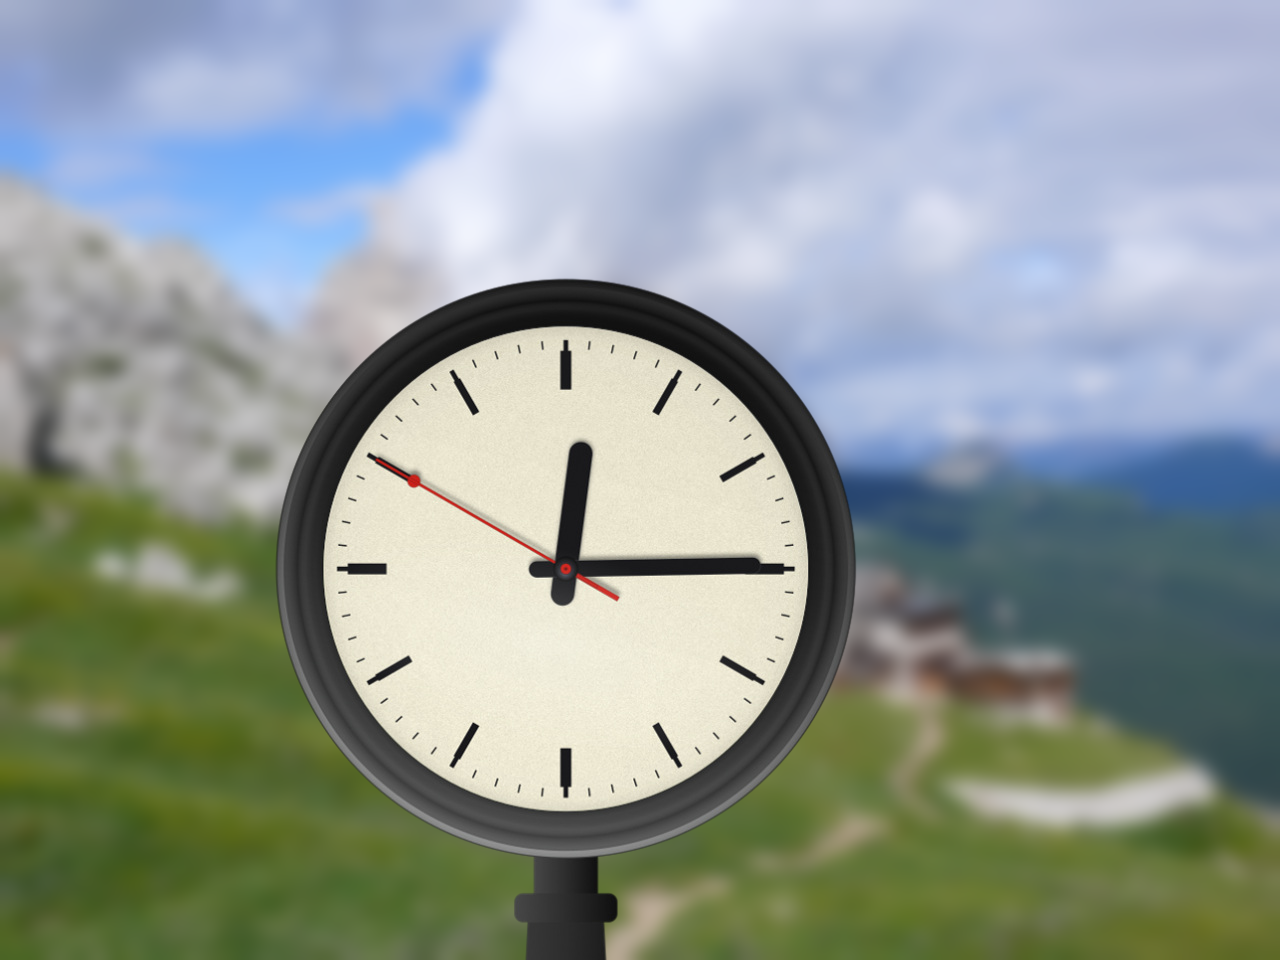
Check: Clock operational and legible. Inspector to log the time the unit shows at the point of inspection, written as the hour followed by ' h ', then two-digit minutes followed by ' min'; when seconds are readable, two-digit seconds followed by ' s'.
12 h 14 min 50 s
